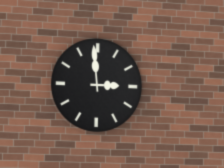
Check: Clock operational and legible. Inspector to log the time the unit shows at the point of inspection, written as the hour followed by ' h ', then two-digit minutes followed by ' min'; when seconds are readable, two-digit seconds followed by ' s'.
2 h 59 min
